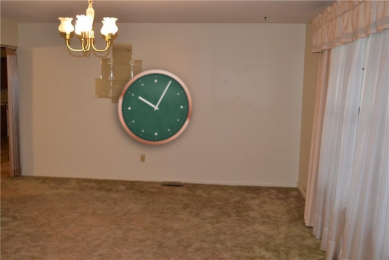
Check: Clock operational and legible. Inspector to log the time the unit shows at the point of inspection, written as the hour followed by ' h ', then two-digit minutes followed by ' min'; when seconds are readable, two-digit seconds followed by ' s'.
10 h 05 min
